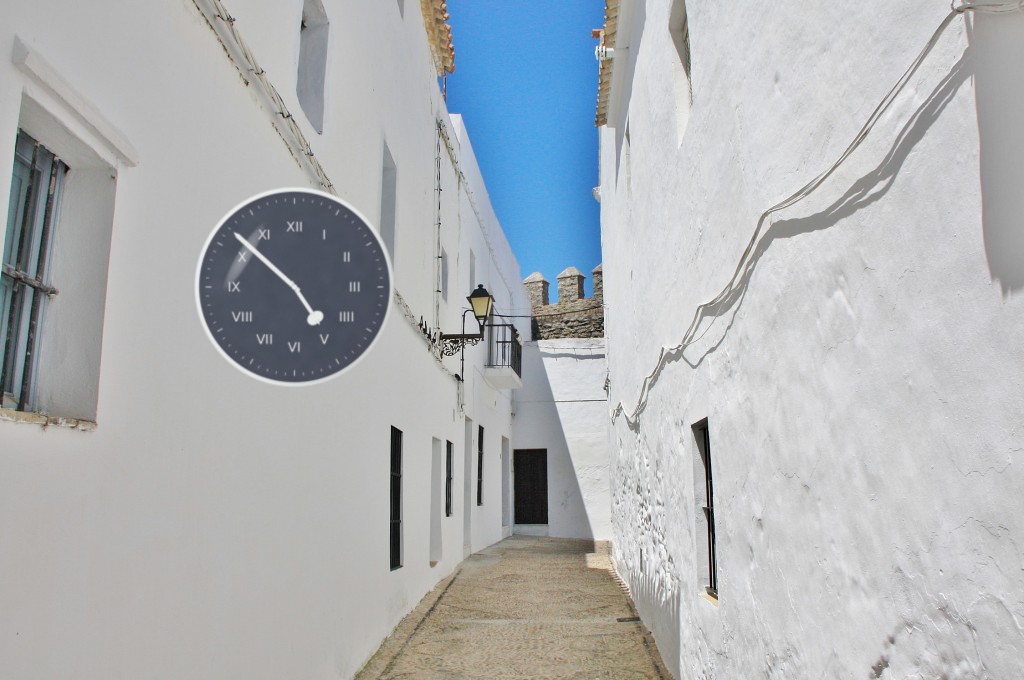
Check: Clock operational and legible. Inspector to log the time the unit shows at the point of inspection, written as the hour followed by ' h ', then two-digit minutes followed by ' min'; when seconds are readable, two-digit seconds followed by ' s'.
4 h 52 min
